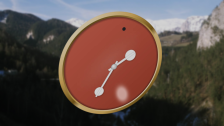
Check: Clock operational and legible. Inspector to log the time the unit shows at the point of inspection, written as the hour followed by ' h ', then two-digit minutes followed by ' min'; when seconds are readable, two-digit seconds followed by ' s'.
1 h 33 min
